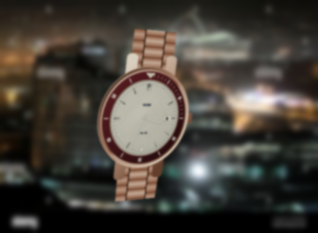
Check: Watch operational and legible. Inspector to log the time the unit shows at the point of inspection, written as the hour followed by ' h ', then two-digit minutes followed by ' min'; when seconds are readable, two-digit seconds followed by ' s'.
3 h 33 min
